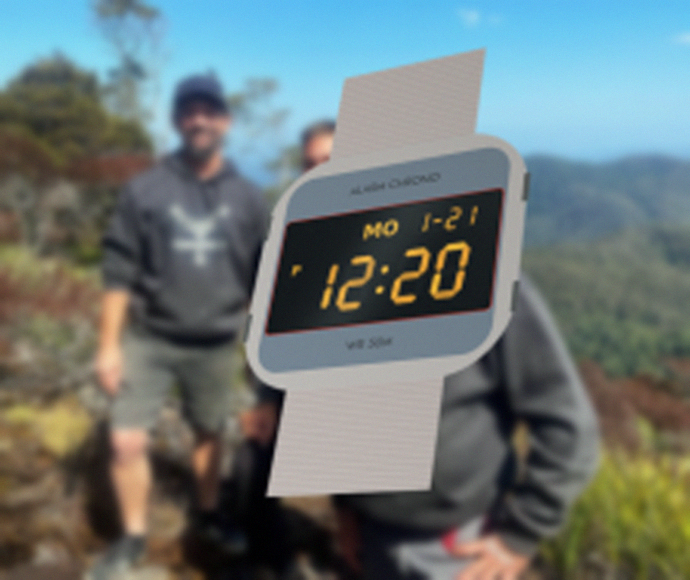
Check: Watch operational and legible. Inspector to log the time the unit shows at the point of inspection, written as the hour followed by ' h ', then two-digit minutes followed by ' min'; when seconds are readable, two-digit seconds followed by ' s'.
12 h 20 min
